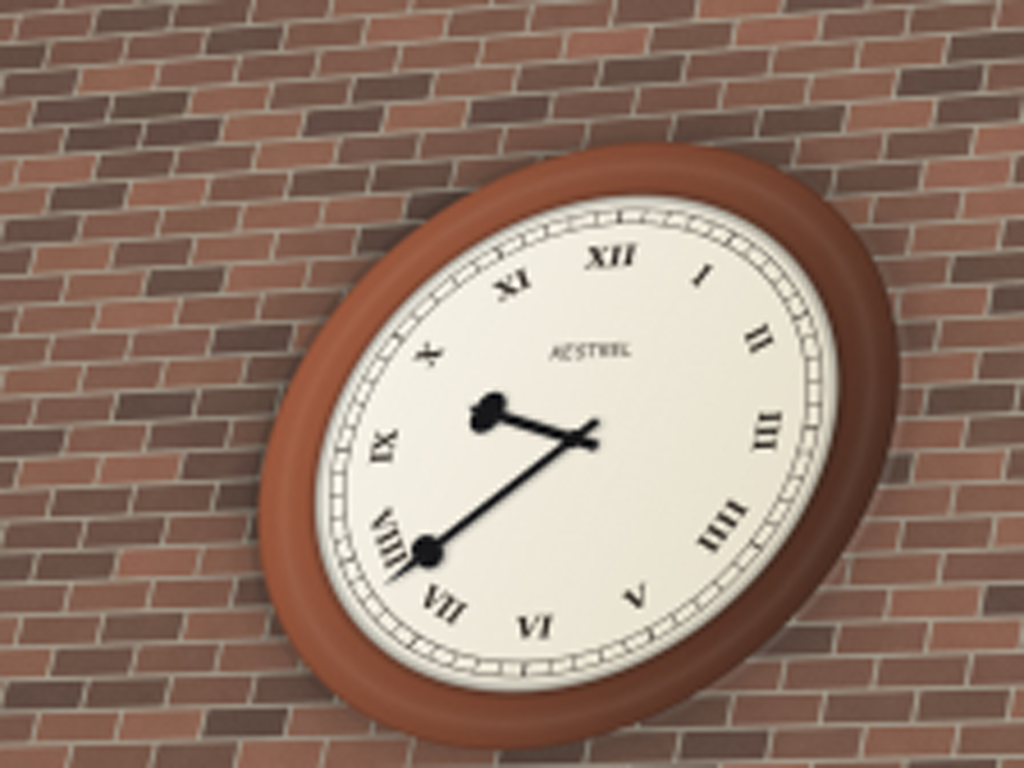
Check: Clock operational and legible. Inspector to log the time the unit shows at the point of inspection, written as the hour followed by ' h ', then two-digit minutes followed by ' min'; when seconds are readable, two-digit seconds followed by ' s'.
9 h 38 min
